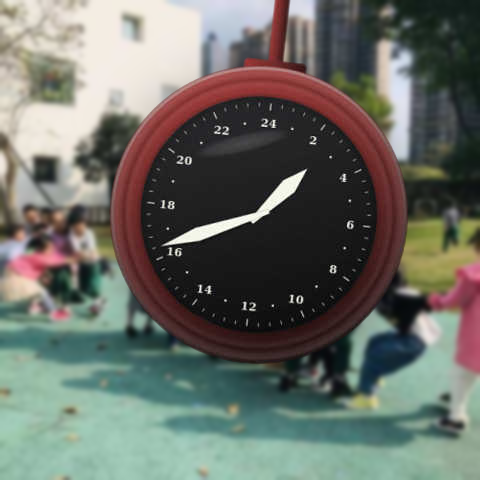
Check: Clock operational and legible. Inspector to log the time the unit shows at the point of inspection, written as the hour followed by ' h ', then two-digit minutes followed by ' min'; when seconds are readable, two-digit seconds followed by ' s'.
2 h 41 min
